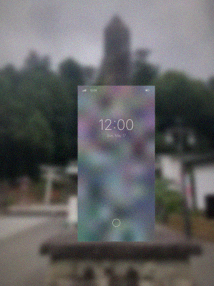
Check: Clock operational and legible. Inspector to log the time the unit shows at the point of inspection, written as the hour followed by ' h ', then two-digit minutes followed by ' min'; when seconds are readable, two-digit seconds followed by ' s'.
12 h 00 min
